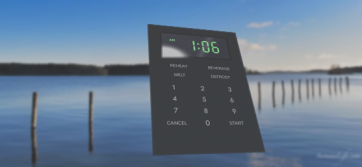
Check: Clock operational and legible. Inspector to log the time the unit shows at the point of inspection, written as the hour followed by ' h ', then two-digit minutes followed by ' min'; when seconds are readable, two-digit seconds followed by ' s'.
1 h 06 min
